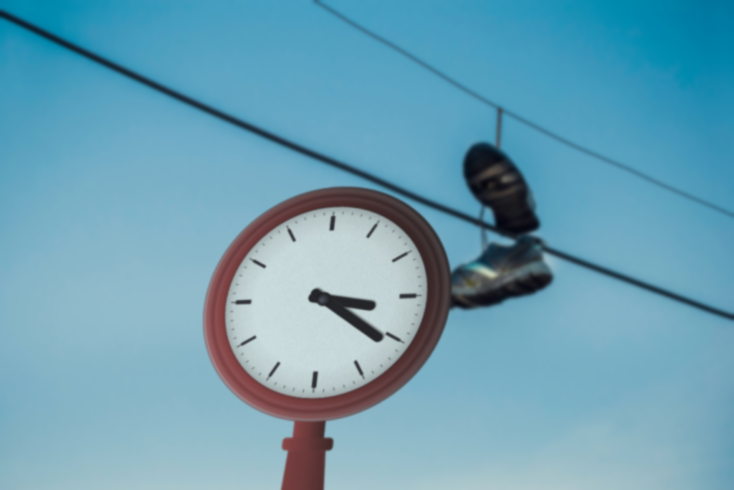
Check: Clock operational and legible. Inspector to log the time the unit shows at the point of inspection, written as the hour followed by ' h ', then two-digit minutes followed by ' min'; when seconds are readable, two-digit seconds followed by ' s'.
3 h 21 min
